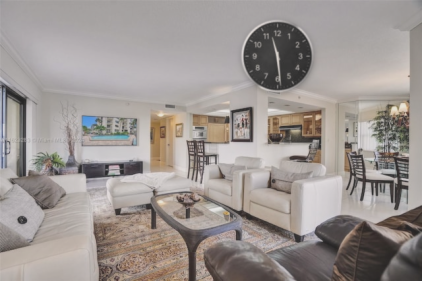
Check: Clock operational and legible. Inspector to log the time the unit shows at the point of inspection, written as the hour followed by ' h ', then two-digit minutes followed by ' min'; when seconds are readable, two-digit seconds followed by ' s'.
11 h 29 min
